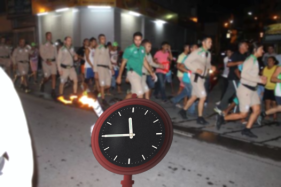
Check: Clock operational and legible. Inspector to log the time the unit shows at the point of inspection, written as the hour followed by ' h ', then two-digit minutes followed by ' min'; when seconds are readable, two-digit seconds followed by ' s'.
11 h 45 min
